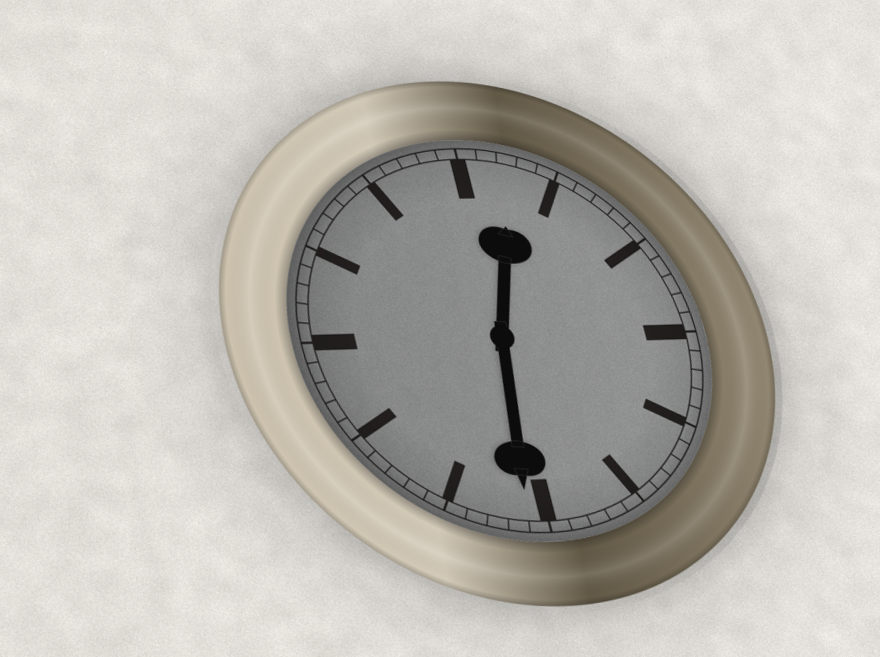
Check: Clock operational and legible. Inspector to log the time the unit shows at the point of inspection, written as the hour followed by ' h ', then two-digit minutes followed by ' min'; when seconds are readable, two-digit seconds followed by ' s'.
12 h 31 min
